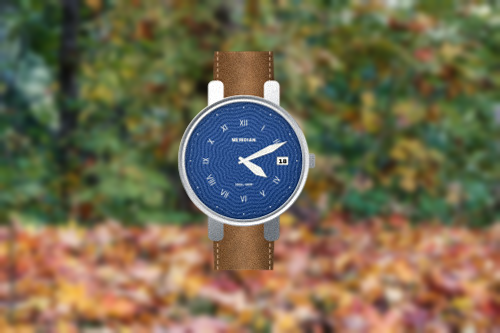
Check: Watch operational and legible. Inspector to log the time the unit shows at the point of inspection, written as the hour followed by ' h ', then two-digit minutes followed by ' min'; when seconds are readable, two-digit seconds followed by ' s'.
4 h 11 min
